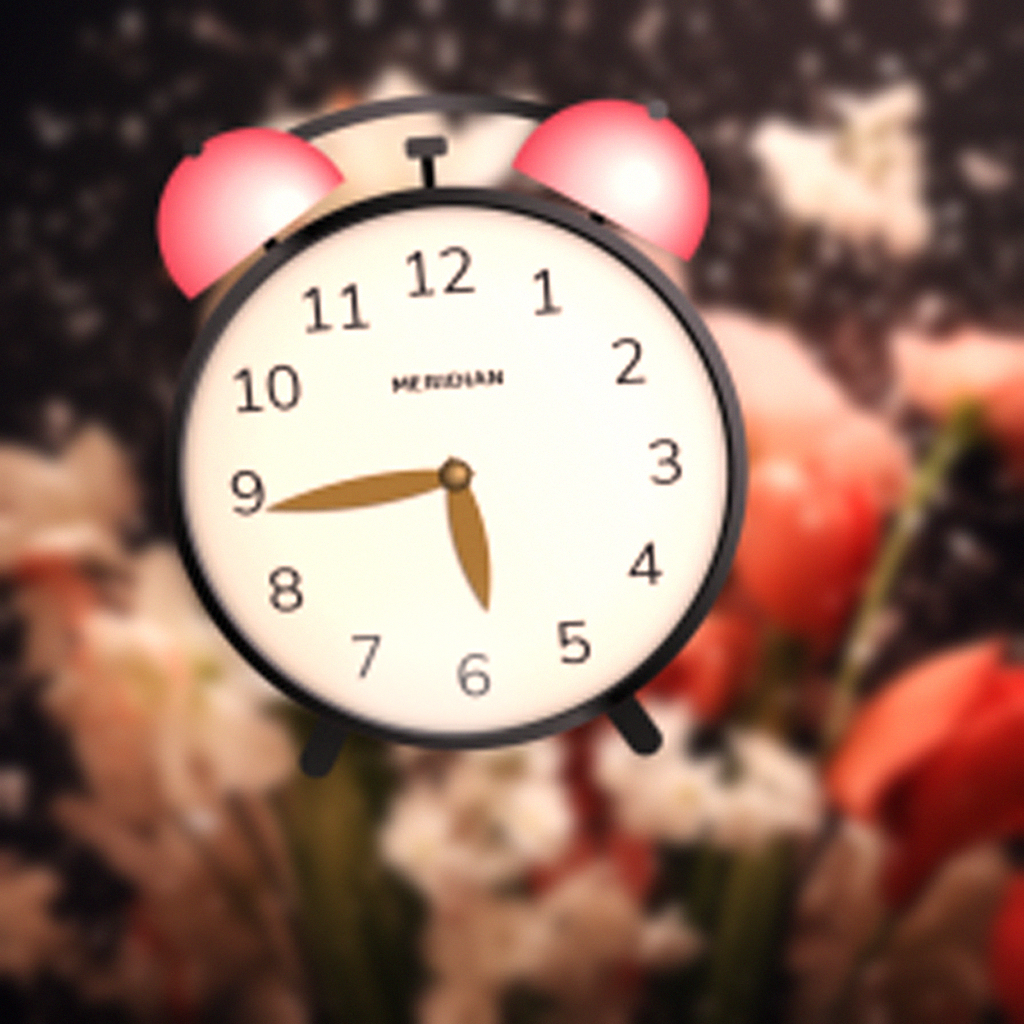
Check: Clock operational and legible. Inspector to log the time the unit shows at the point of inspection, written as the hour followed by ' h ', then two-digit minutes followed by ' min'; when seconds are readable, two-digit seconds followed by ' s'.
5 h 44 min
